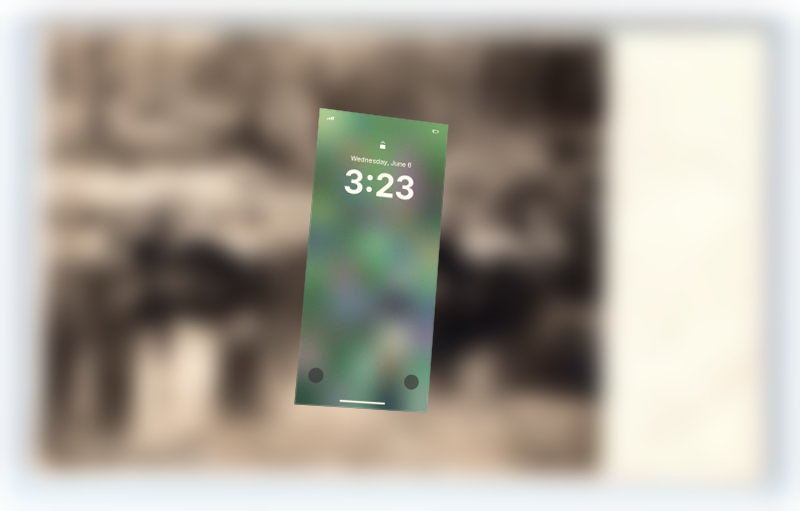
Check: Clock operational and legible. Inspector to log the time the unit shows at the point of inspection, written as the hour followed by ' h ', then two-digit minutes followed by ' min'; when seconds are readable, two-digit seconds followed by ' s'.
3 h 23 min
